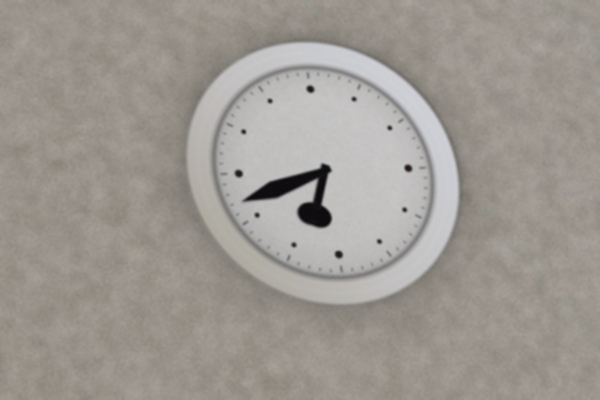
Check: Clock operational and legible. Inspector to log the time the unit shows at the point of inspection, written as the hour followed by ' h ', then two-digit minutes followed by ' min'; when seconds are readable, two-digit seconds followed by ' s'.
6 h 42 min
